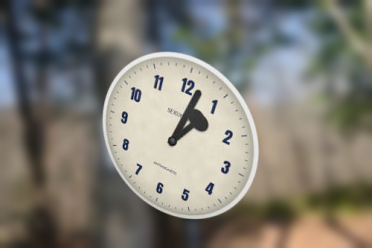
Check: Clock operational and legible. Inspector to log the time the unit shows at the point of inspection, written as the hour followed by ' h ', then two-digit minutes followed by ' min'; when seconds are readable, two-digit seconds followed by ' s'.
1 h 02 min
